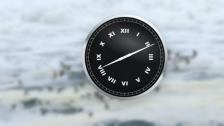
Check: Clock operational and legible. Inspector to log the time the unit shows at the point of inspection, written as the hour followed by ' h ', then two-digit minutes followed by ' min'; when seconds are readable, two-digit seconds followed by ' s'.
8 h 11 min
